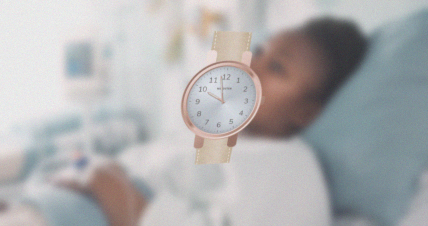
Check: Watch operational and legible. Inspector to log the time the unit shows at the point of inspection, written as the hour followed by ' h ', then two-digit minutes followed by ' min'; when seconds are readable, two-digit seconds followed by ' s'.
9 h 58 min
